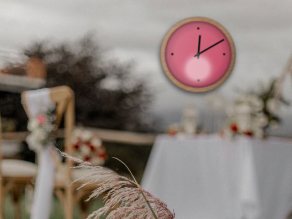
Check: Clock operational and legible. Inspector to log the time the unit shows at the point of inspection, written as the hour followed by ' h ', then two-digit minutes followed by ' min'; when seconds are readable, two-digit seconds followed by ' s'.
12 h 10 min
